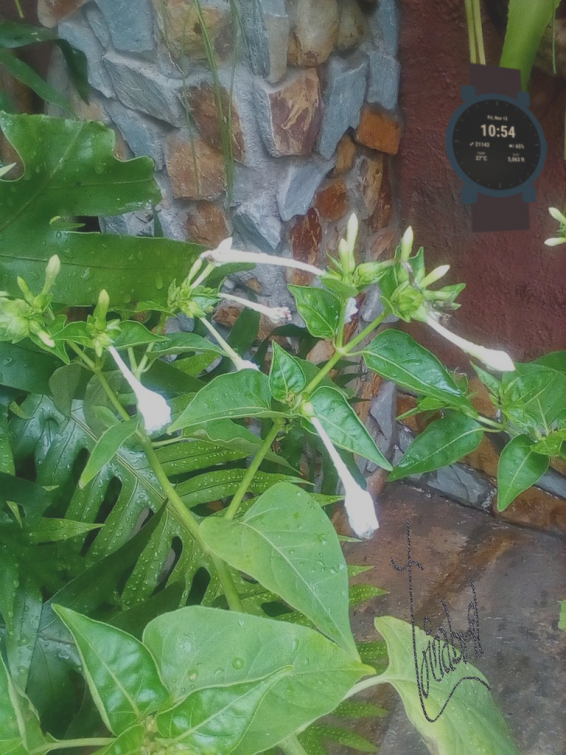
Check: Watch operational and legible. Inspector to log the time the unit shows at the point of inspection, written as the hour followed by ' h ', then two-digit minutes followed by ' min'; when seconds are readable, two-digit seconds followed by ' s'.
10 h 54 min
